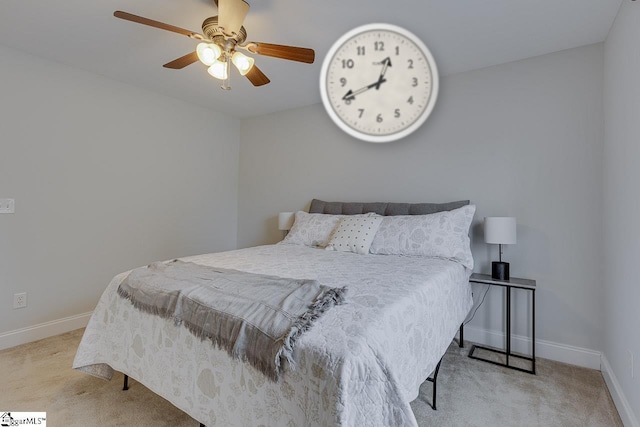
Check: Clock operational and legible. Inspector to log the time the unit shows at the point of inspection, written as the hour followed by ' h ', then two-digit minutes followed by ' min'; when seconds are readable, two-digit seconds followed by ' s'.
12 h 41 min
